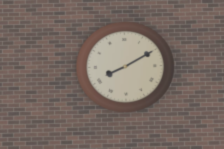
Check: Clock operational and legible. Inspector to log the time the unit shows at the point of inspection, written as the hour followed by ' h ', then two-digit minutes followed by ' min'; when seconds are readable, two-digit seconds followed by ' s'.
8 h 10 min
